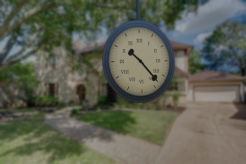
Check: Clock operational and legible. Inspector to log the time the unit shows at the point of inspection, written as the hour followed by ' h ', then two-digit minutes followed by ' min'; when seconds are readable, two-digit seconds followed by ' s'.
10 h 23 min
